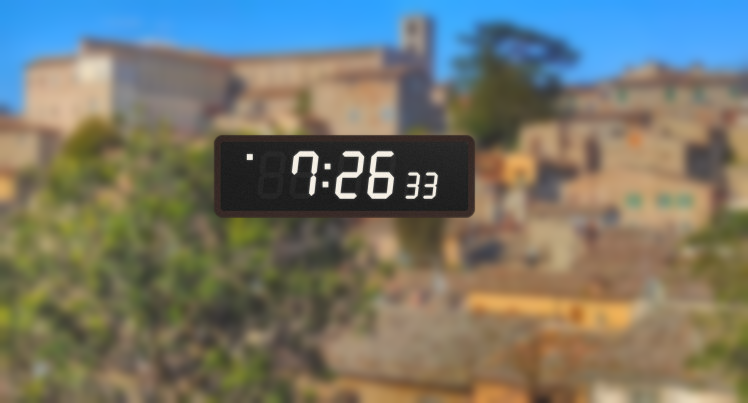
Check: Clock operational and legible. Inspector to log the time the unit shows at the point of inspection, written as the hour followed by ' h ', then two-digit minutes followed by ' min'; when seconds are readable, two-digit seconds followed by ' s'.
7 h 26 min 33 s
